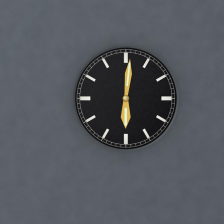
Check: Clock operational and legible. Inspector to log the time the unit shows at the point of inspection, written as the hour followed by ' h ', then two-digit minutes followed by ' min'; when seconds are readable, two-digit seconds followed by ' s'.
6 h 01 min
